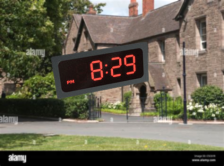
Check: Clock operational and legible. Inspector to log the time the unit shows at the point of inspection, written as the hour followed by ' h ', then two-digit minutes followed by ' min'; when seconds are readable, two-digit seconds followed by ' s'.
8 h 29 min
